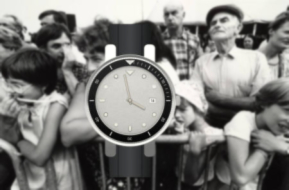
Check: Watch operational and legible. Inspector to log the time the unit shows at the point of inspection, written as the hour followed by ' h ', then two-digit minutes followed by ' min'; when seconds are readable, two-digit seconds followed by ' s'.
3 h 58 min
